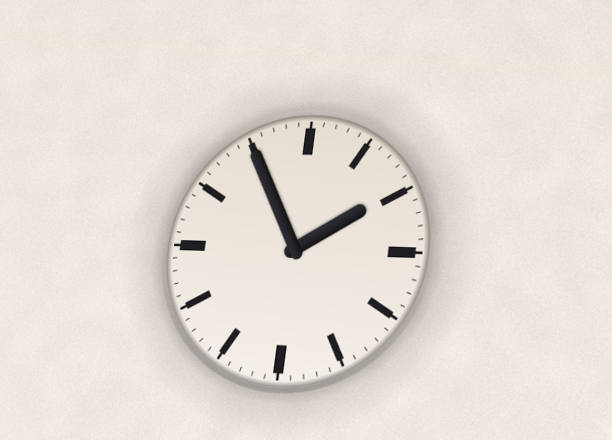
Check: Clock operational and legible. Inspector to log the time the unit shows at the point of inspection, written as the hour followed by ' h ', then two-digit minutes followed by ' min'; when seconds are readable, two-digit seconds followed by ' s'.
1 h 55 min
